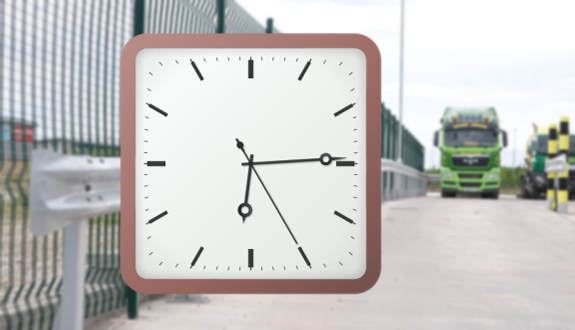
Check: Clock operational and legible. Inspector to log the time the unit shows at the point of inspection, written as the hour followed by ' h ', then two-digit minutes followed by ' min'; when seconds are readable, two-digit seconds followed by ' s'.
6 h 14 min 25 s
